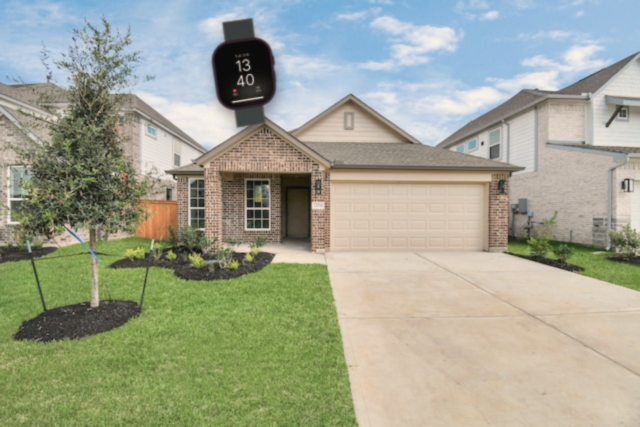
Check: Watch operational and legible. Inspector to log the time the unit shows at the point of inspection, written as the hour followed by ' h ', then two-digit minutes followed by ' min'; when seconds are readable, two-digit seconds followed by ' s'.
13 h 40 min
